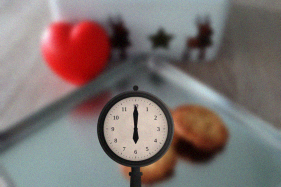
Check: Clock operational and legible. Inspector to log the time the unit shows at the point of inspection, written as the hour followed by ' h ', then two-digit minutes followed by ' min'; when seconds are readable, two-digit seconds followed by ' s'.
6 h 00 min
